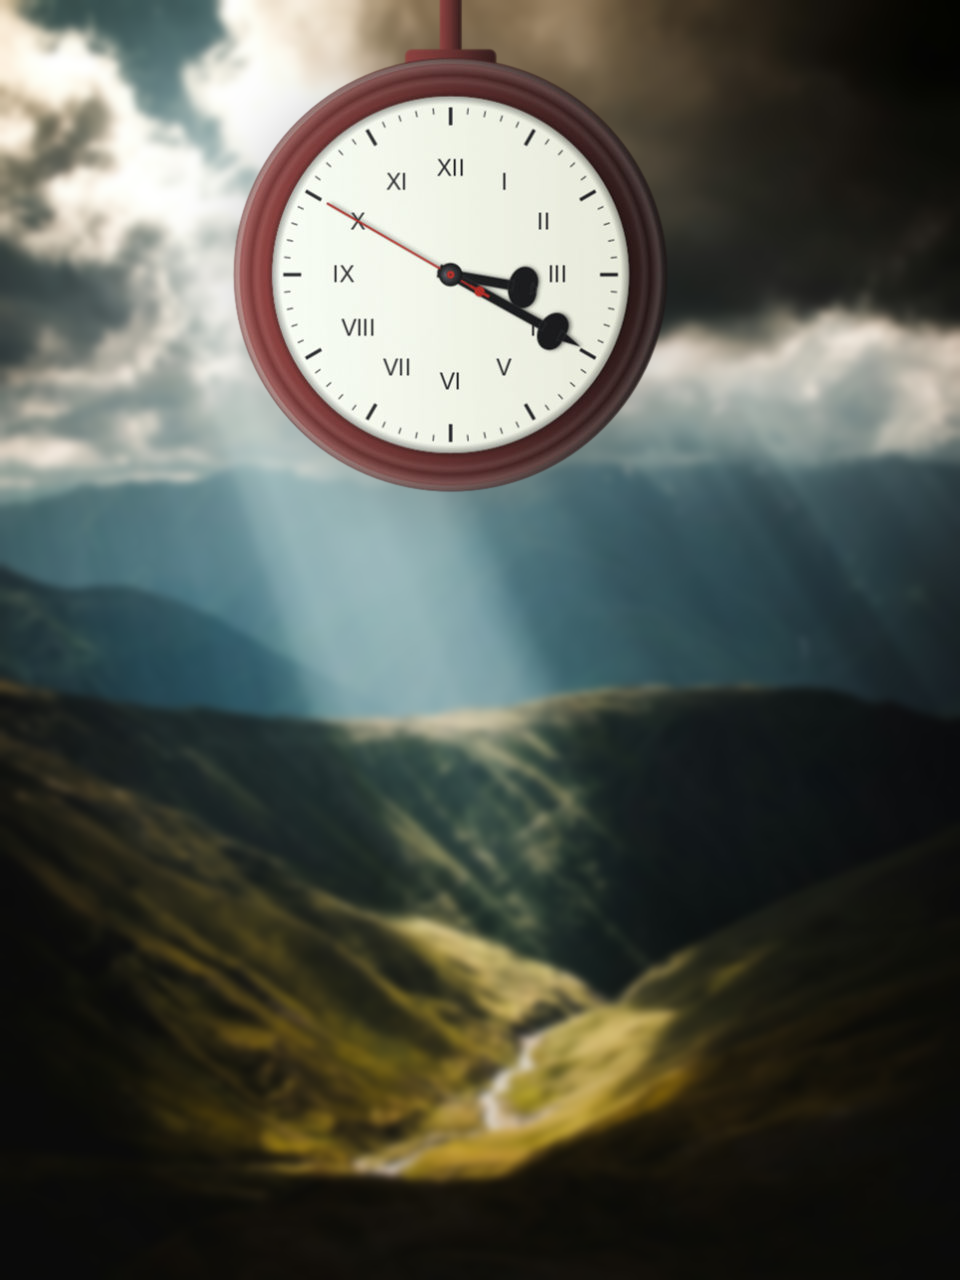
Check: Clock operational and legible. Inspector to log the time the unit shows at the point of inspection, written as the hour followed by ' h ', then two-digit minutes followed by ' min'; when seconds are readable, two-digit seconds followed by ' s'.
3 h 19 min 50 s
